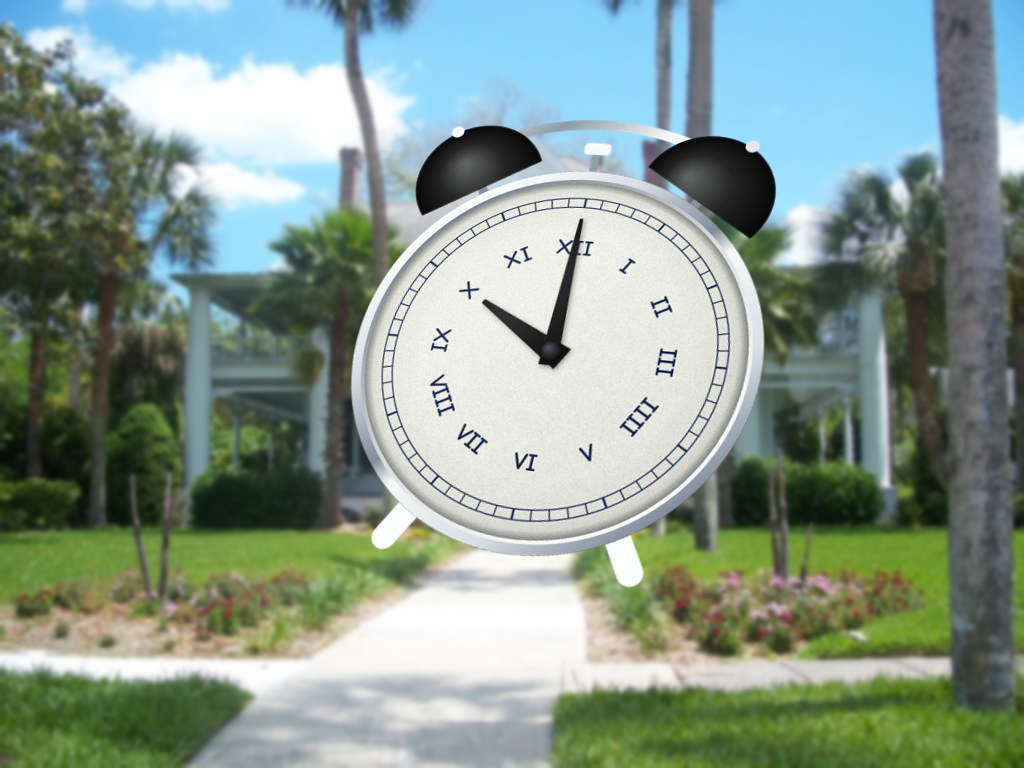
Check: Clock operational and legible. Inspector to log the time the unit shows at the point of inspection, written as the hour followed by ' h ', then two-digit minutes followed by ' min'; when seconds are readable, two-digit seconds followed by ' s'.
10 h 00 min
